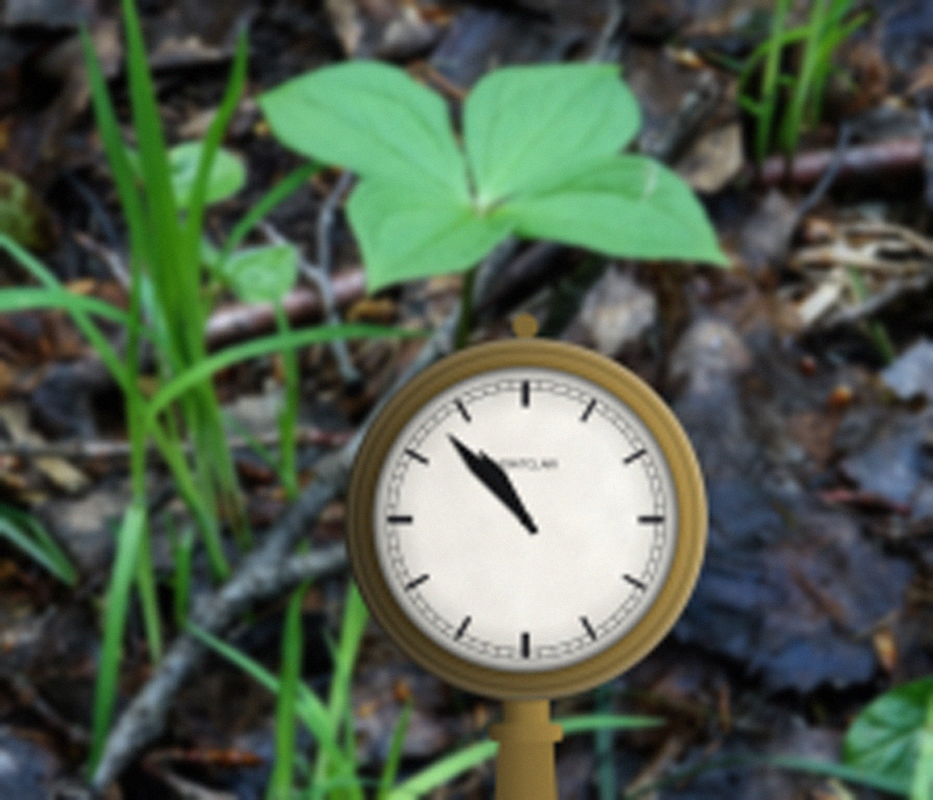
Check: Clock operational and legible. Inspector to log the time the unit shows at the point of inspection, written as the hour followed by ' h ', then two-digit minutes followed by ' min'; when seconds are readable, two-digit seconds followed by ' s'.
10 h 53 min
